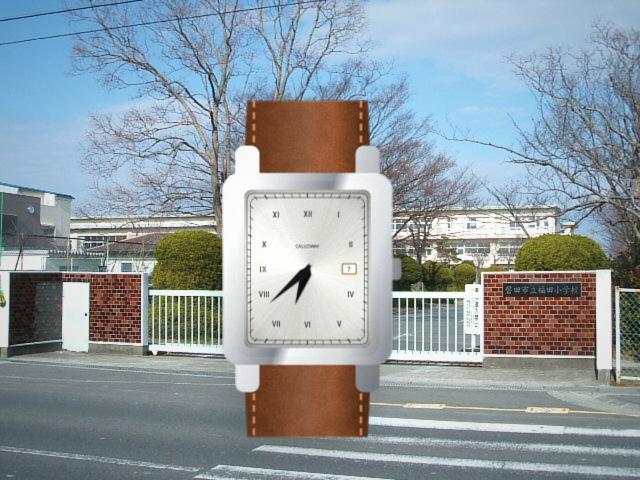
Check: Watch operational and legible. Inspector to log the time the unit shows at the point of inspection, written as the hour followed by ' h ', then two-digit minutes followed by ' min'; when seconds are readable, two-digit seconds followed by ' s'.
6 h 38 min
